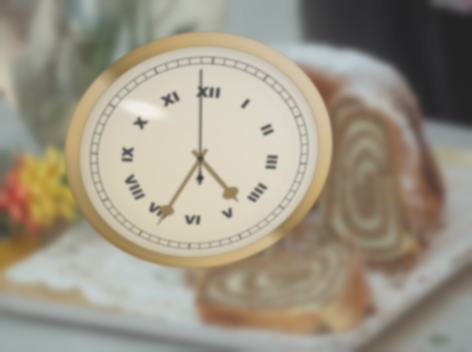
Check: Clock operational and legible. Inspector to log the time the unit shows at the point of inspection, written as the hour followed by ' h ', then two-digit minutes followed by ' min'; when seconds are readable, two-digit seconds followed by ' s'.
4 h 33 min 59 s
